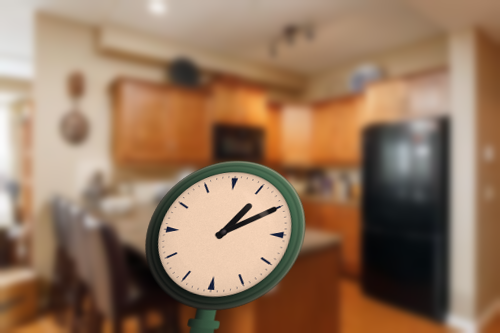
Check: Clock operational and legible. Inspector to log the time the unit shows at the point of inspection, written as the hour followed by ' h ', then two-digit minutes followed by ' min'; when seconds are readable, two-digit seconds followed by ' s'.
1 h 10 min
